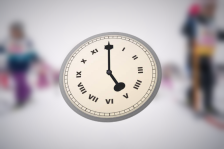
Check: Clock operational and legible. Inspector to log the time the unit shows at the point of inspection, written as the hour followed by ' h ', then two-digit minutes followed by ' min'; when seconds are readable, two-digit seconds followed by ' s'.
5 h 00 min
